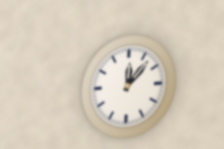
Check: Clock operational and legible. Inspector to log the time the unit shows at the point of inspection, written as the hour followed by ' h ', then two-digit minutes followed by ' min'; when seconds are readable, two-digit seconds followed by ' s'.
12 h 07 min
